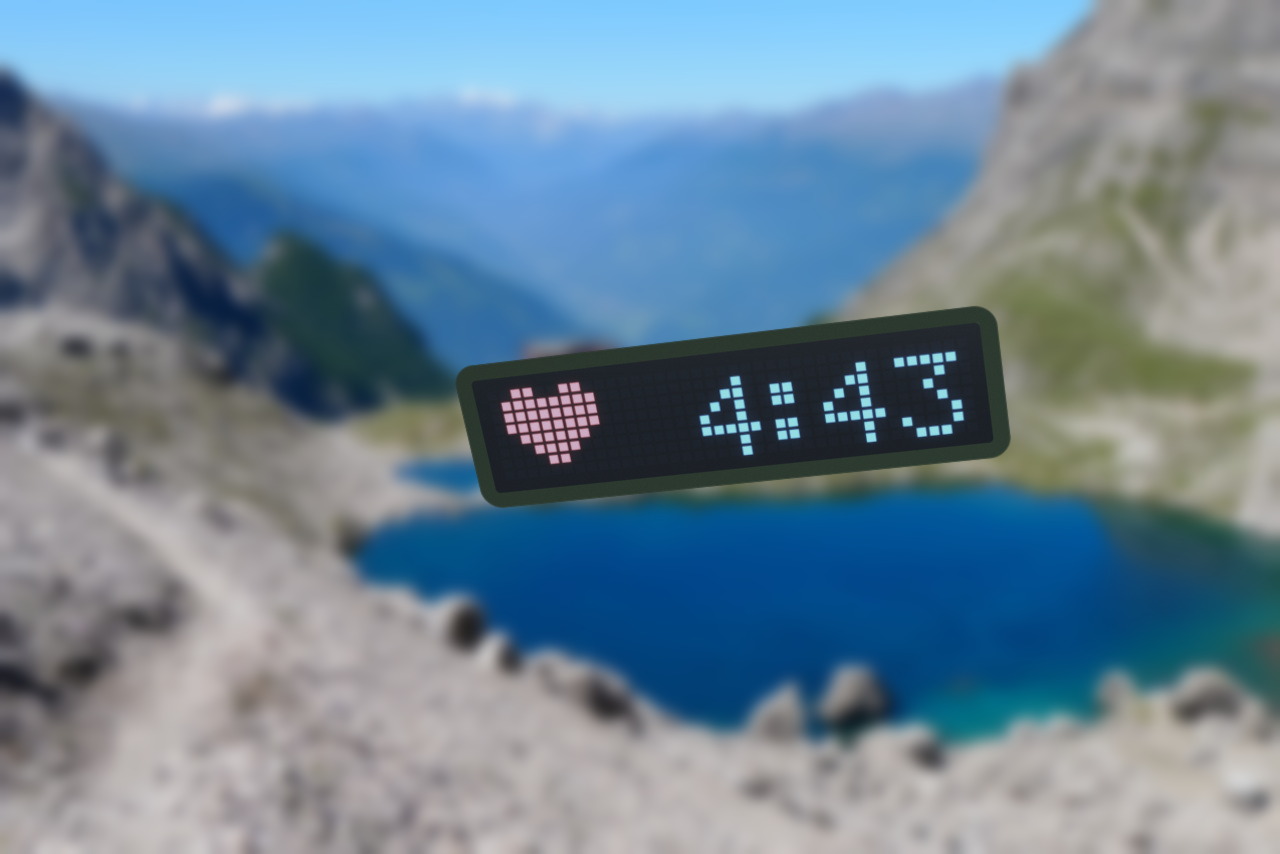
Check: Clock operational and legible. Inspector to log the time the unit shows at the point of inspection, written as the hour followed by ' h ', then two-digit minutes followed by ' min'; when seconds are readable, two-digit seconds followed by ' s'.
4 h 43 min
